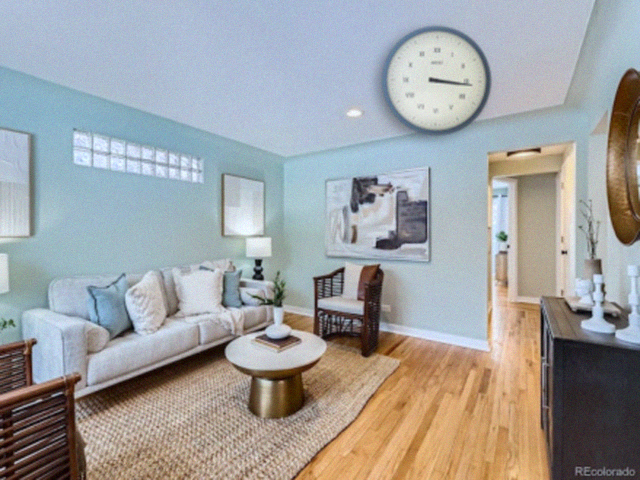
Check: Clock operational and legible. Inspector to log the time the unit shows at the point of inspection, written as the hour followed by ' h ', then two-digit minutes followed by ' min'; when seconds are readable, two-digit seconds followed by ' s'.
3 h 16 min
